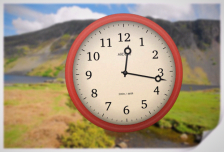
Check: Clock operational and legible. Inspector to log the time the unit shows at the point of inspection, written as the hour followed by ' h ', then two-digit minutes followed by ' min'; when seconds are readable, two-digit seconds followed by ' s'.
12 h 17 min
